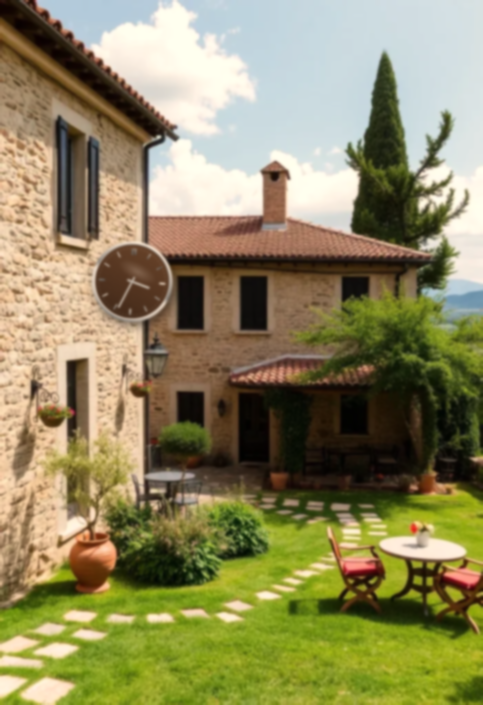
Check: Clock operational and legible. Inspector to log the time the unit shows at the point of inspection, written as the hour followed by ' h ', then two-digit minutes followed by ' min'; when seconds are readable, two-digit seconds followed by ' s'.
3 h 34 min
